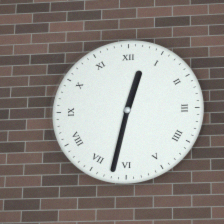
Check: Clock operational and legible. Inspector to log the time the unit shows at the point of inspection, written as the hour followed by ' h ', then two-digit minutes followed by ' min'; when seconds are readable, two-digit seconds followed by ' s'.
12 h 32 min
